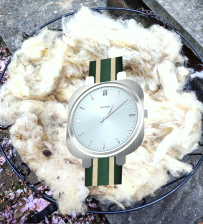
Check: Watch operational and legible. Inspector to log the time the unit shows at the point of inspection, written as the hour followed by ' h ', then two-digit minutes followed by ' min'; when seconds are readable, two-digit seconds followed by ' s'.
1 h 09 min
